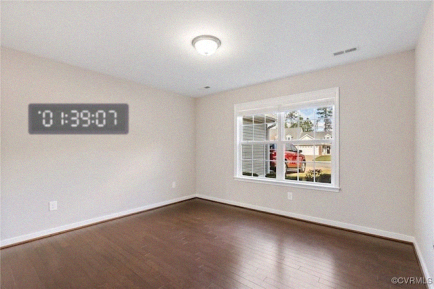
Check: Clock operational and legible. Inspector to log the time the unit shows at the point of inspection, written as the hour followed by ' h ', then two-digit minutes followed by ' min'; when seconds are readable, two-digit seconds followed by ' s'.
1 h 39 min 07 s
